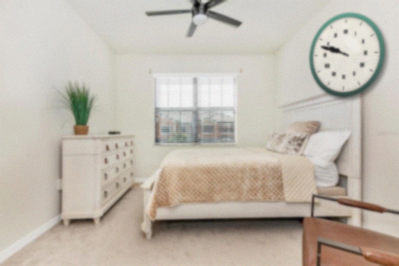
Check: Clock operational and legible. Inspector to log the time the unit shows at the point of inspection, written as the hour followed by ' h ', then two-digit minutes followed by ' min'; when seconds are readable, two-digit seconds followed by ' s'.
9 h 48 min
